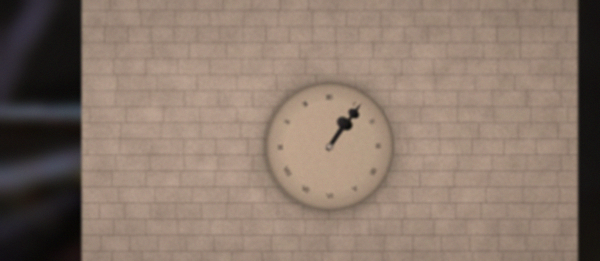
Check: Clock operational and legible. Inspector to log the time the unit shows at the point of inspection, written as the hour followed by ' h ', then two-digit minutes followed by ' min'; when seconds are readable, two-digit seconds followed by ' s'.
1 h 06 min
